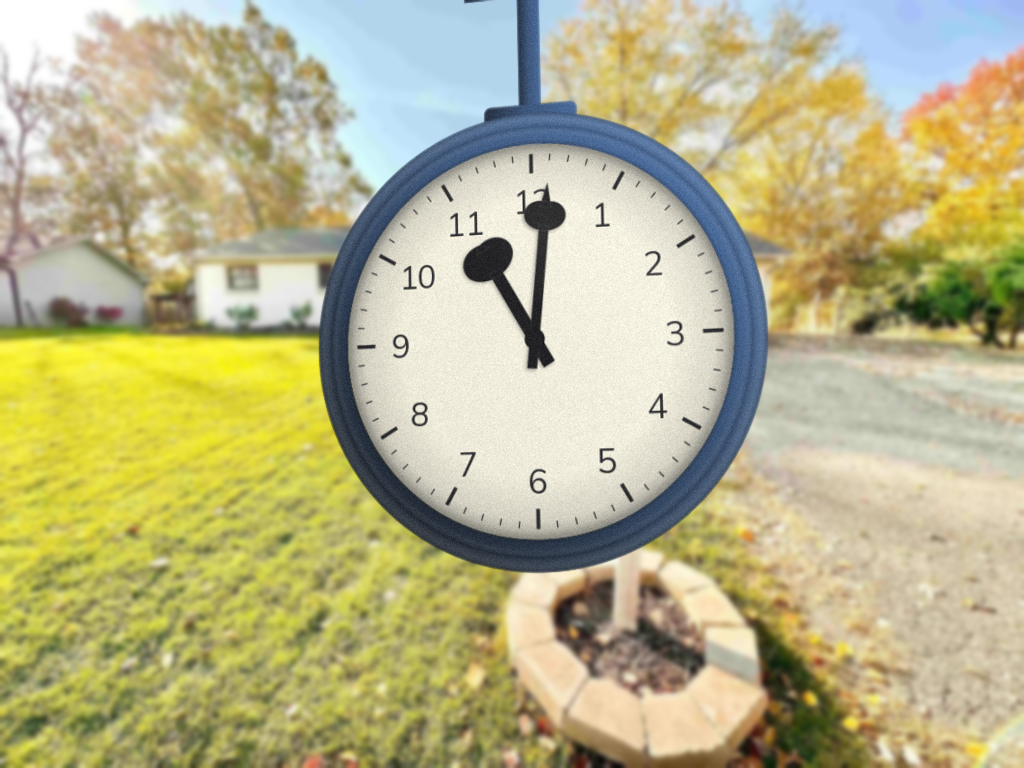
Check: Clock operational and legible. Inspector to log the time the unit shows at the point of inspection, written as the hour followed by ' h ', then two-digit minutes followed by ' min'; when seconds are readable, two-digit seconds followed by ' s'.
11 h 01 min
